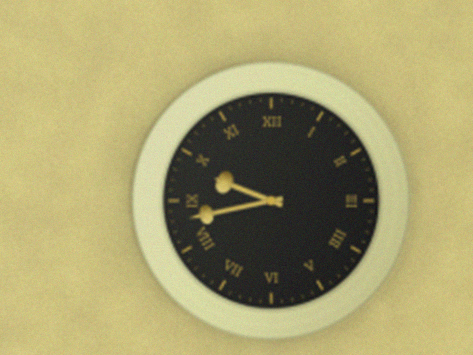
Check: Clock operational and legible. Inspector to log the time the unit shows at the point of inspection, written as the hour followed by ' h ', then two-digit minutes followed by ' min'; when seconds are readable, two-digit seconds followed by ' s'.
9 h 43 min
